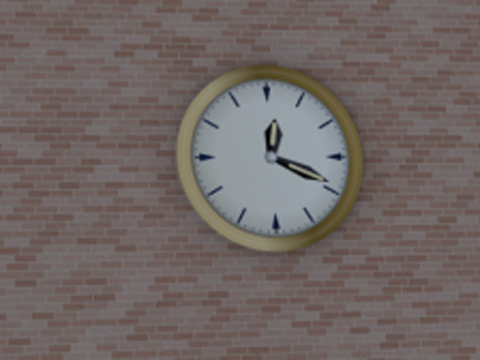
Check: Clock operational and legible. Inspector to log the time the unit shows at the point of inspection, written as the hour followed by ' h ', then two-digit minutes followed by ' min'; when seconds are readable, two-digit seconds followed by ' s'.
12 h 19 min
